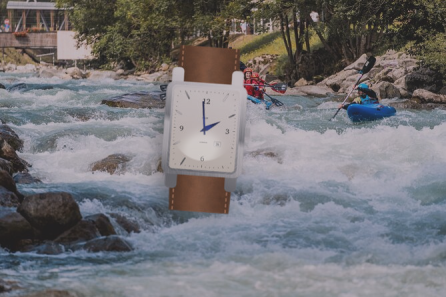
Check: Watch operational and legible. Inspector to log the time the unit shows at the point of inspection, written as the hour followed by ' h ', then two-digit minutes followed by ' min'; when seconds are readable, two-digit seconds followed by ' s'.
1 h 59 min
